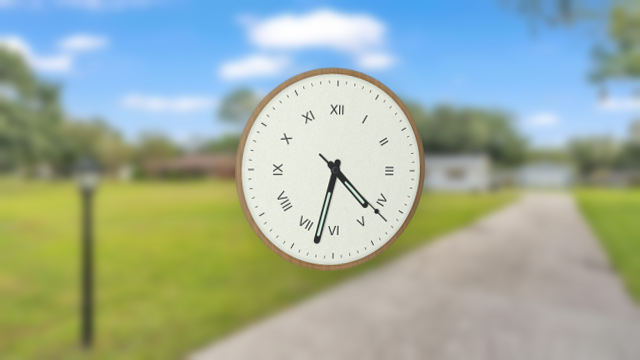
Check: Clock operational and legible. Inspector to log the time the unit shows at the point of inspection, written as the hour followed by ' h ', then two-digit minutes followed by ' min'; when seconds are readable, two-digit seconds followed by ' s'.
4 h 32 min 22 s
